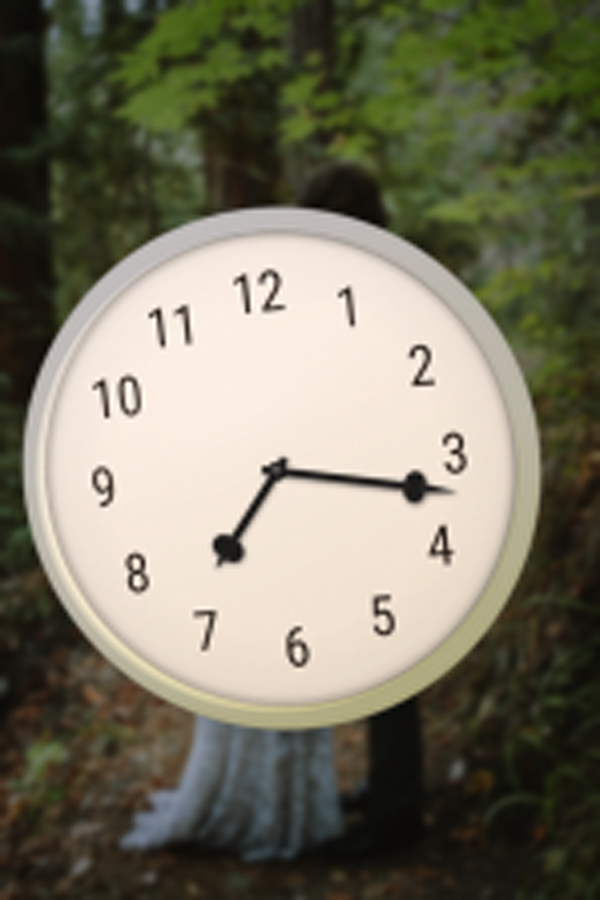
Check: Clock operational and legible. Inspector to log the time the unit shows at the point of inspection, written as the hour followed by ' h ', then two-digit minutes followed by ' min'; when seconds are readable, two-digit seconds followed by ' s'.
7 h 17 min
